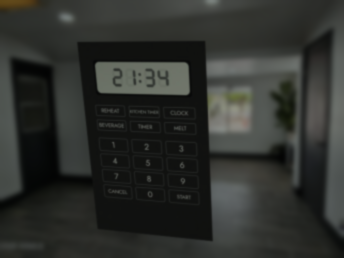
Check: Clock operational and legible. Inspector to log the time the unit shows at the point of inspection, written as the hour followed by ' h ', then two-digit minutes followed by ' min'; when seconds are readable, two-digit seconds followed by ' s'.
21 h 34 min
